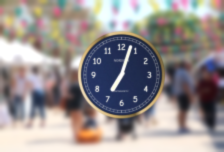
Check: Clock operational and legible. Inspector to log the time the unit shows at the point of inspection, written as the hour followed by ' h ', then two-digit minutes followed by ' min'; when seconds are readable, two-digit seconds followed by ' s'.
7 h 03 min
